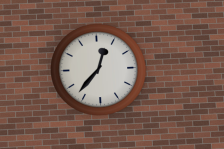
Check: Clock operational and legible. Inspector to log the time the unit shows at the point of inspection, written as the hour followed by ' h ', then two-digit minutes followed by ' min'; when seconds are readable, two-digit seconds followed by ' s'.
12 h 37 min
